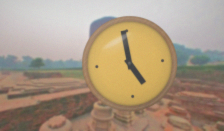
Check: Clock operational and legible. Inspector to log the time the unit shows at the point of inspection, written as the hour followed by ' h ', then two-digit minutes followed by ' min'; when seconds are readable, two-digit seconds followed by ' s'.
4 h 59 min
